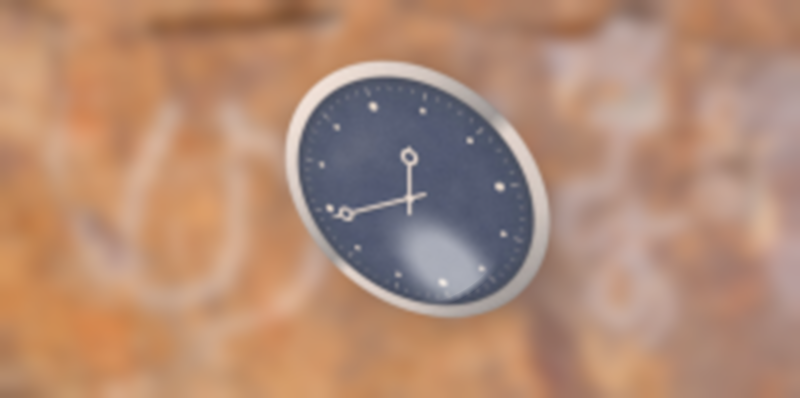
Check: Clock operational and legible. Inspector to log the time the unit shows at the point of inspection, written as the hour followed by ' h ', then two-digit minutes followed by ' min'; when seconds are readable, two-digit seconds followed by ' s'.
12 h 44 min
